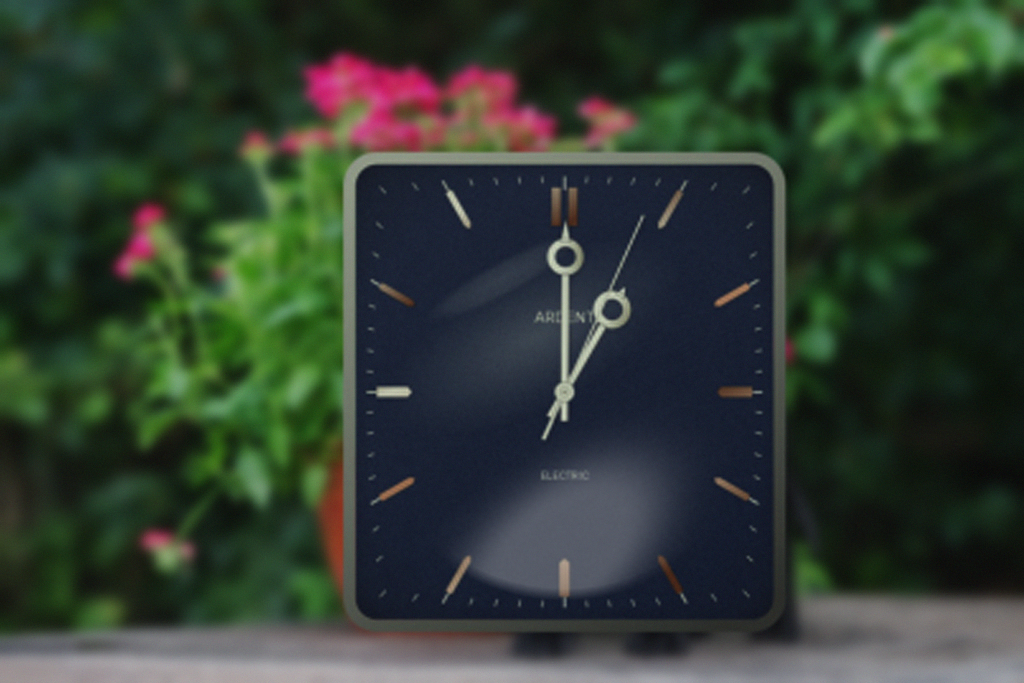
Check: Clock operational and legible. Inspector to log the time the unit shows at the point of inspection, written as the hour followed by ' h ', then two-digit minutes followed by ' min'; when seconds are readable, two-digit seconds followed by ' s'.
1 h 00 min 04 s
